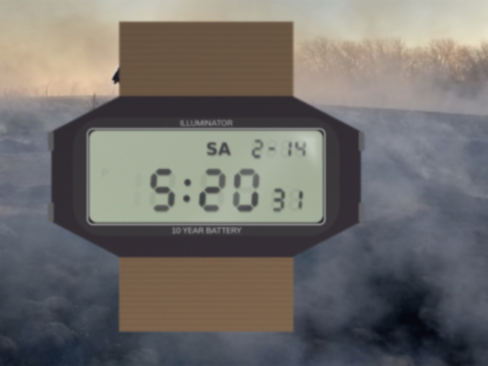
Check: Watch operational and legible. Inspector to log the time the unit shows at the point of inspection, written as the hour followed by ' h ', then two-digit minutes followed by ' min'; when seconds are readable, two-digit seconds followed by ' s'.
5 h 20 min 31 s
